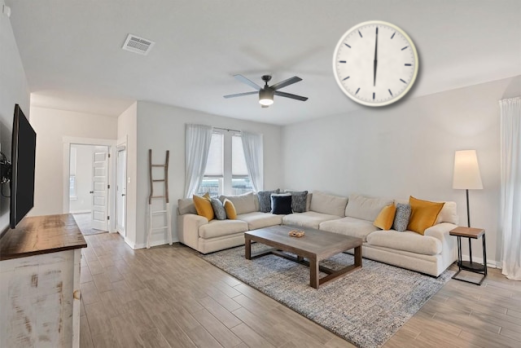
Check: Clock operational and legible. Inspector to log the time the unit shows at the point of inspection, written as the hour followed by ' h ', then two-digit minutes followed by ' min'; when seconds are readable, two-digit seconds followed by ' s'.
6 h 00 min
